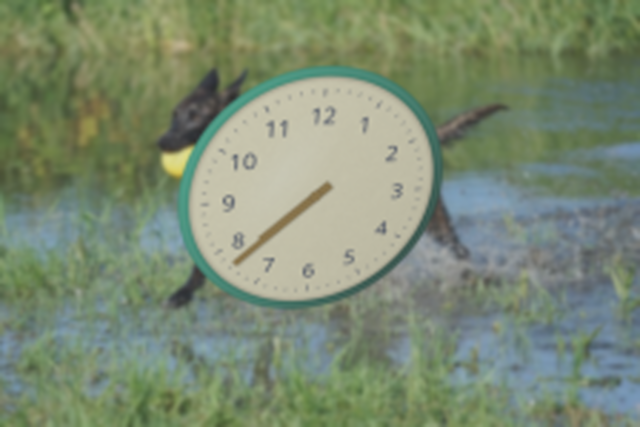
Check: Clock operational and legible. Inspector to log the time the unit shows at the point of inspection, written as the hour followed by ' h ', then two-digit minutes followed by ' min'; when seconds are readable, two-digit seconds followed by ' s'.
7 h 38 min
